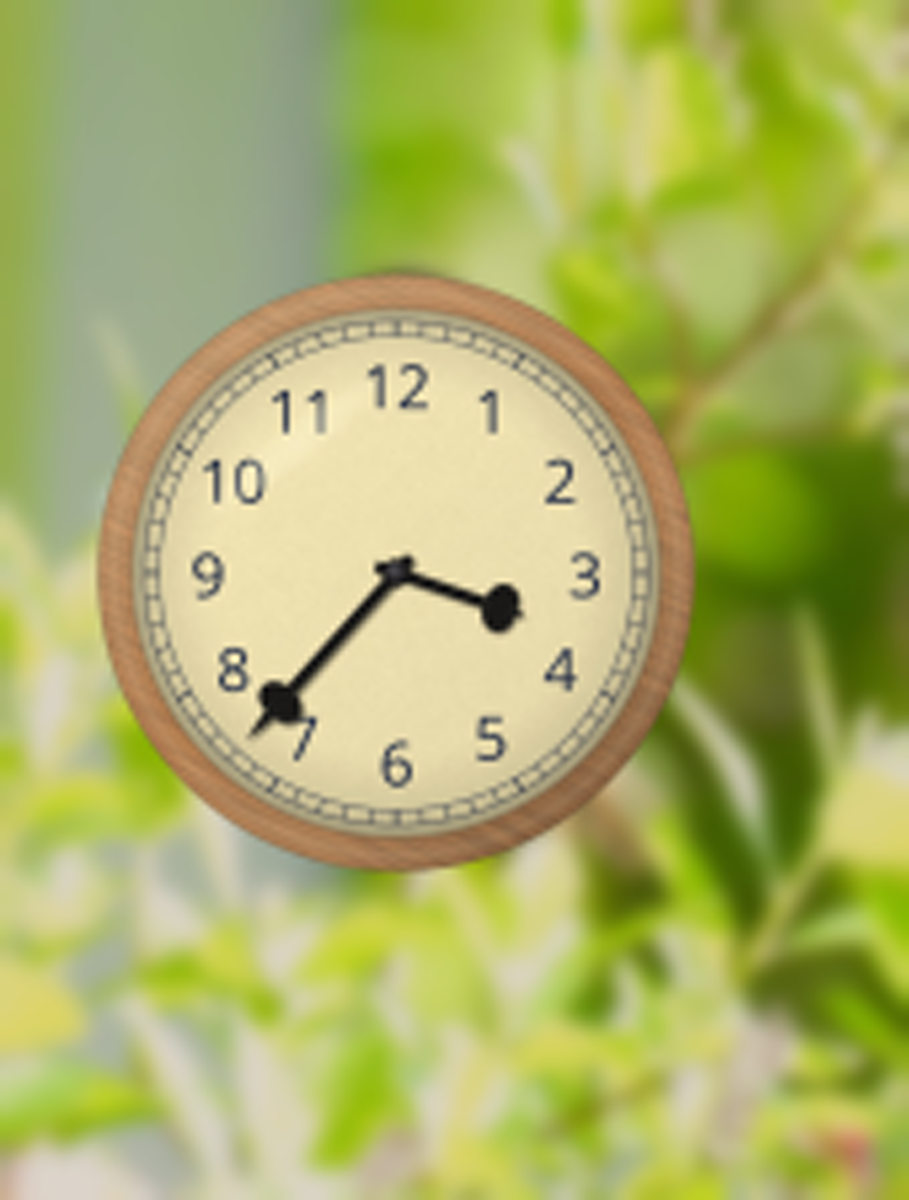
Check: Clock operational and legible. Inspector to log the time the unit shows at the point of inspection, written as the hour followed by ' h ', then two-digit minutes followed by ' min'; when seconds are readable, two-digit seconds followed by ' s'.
3 h 37 min
